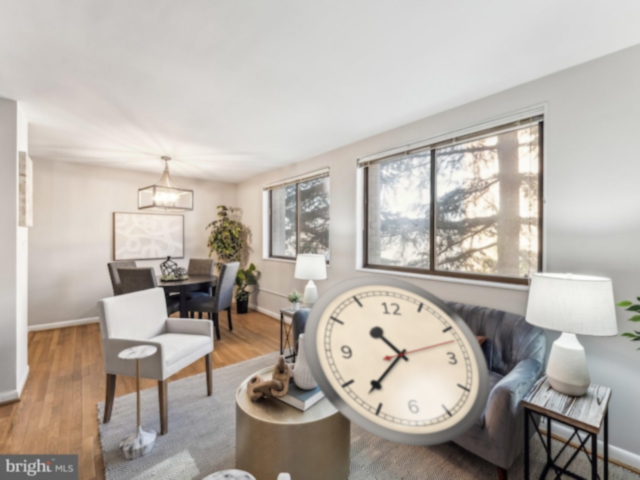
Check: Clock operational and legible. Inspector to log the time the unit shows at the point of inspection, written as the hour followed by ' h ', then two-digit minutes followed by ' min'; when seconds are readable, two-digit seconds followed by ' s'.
10 h 37 min 12 s
